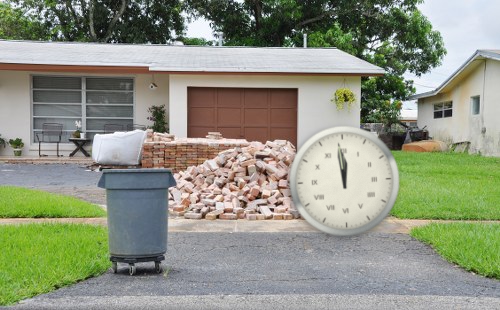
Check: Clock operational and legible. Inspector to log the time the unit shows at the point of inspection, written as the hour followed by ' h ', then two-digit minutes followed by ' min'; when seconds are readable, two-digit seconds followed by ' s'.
11 h 59 min
